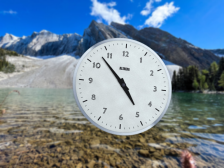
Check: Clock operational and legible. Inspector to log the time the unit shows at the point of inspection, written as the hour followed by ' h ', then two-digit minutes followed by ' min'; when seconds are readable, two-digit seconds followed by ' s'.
4 h 53 min
